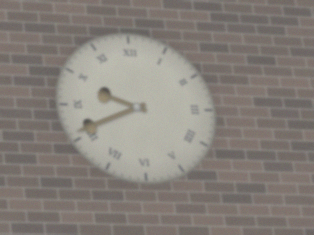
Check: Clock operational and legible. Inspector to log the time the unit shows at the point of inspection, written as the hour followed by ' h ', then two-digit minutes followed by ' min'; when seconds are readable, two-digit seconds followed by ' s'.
9 h 41 min
